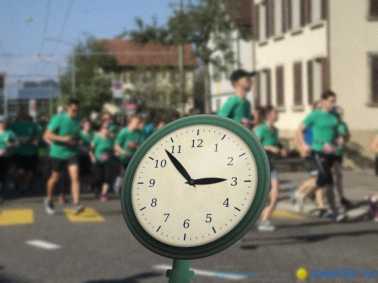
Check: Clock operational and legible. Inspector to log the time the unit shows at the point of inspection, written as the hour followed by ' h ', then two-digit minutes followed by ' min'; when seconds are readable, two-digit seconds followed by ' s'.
2 h 53 min
